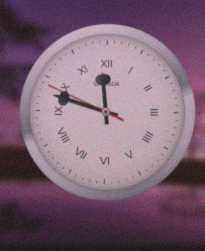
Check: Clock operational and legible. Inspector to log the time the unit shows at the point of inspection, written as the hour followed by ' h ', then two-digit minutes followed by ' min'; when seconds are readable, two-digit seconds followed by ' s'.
11 h 47 min 49 s
